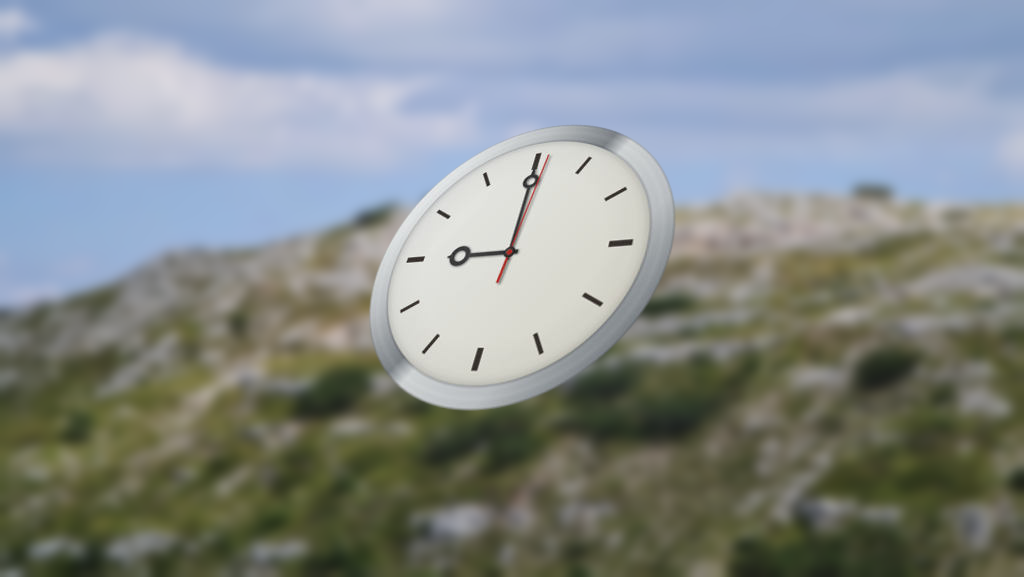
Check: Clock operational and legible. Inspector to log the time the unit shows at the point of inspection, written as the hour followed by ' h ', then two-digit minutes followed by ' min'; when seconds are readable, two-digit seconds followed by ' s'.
9 h 00 min 01 s
